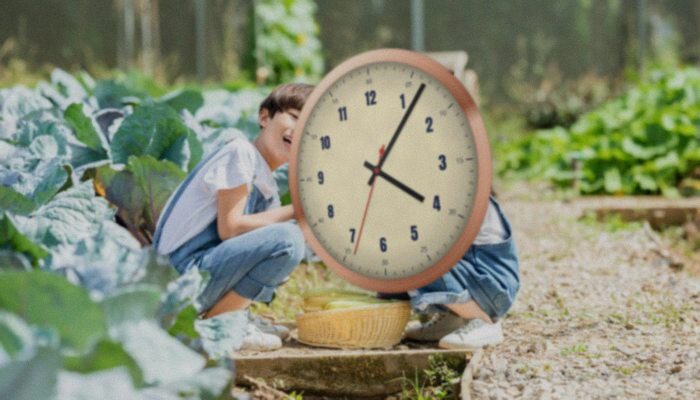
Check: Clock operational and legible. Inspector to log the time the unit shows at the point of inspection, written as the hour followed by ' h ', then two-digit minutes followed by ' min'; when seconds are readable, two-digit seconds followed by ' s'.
4 h 06 min 34 s
